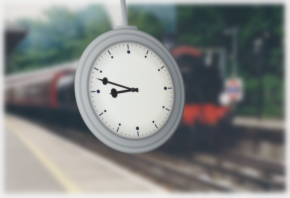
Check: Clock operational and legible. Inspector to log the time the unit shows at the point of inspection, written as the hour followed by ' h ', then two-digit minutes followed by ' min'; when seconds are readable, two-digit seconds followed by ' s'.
8 h 48 min
